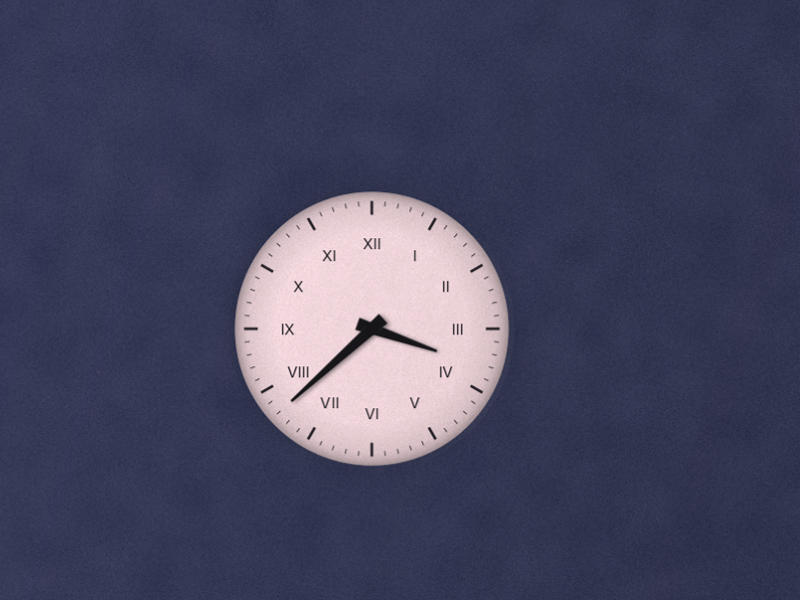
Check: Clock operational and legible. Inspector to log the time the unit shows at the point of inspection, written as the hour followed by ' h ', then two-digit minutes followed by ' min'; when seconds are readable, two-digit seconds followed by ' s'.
3 h 38 min
